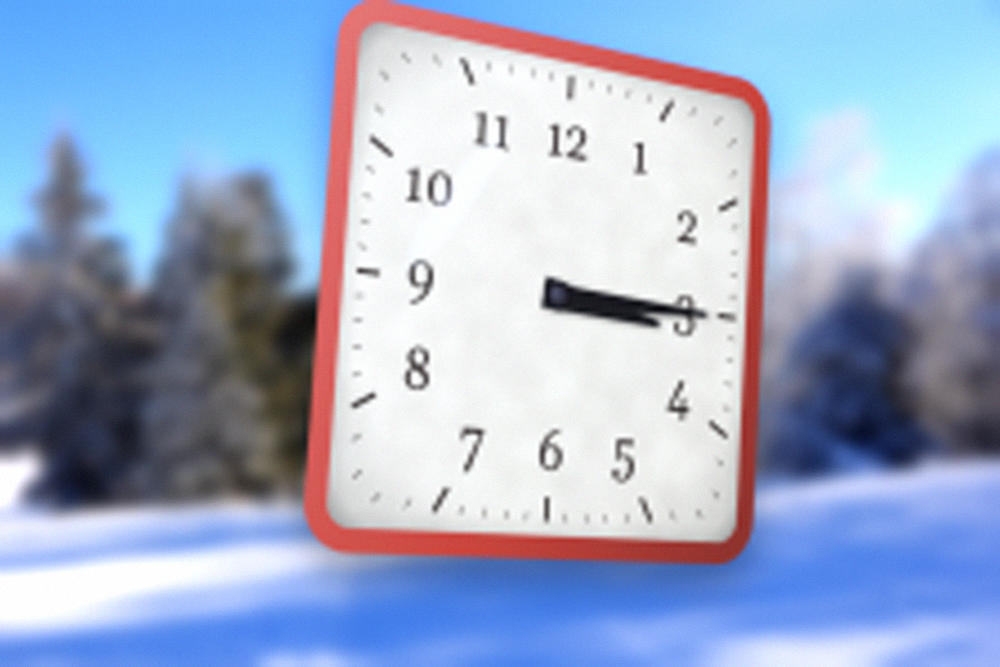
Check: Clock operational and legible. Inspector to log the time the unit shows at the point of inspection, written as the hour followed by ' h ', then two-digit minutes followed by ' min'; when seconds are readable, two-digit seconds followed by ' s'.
3 h 15 min
